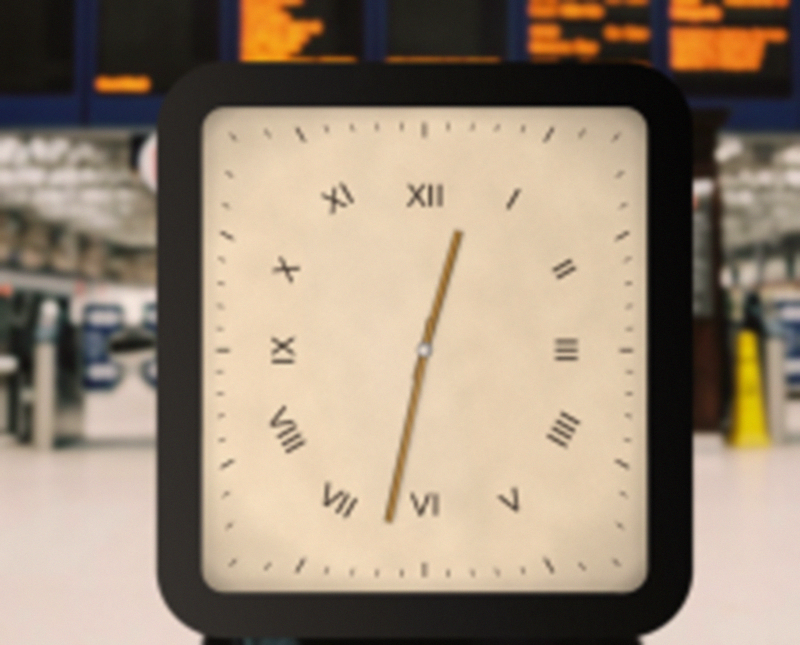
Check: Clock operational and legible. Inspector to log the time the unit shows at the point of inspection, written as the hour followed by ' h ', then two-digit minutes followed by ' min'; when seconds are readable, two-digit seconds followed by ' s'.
12 h 32 min
